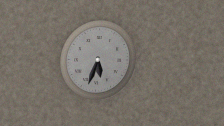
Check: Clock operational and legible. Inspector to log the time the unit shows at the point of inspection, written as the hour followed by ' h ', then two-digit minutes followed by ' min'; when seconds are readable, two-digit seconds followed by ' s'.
5 h 33 min
